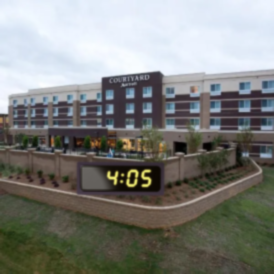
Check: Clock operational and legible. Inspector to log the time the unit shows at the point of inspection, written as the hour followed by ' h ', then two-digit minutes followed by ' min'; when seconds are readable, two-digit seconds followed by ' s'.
4 h 05 min
